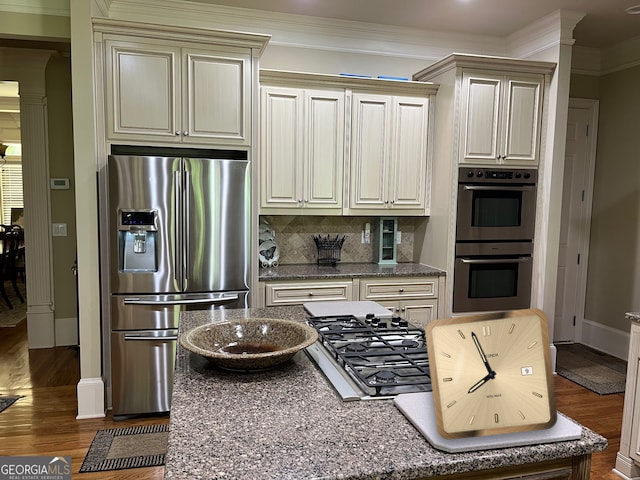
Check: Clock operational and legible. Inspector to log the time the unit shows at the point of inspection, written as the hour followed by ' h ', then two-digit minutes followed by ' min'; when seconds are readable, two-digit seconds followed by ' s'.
7 h 57 min
